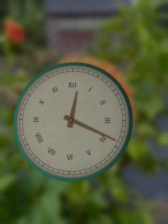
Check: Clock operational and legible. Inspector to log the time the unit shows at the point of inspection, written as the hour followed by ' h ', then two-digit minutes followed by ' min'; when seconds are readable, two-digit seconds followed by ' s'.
12 h 19 min
